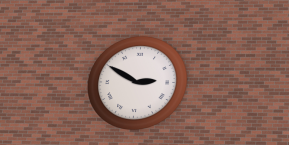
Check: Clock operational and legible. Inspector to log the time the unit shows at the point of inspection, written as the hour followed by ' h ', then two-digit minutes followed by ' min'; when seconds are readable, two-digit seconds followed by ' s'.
2 h 50 min
